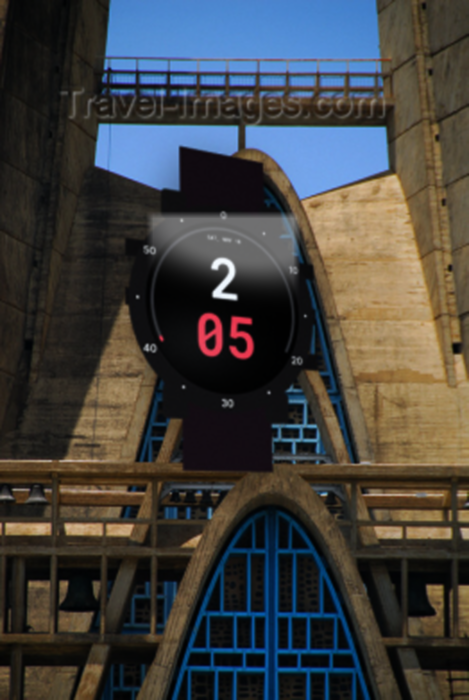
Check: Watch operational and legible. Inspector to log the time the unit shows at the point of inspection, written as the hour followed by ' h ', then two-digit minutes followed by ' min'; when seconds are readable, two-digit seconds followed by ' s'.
2 h 05 min
